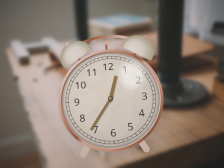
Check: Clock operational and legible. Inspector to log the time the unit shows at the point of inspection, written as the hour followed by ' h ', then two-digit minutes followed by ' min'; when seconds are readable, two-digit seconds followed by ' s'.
12 h 36 min
